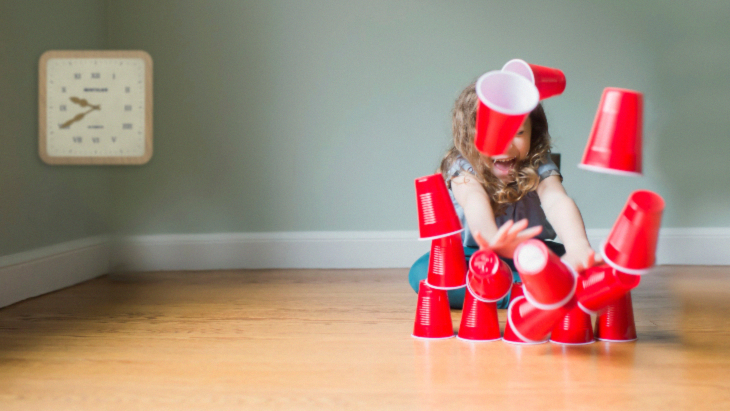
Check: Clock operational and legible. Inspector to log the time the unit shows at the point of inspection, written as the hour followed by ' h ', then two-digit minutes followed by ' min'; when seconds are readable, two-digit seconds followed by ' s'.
9 h 40 min
